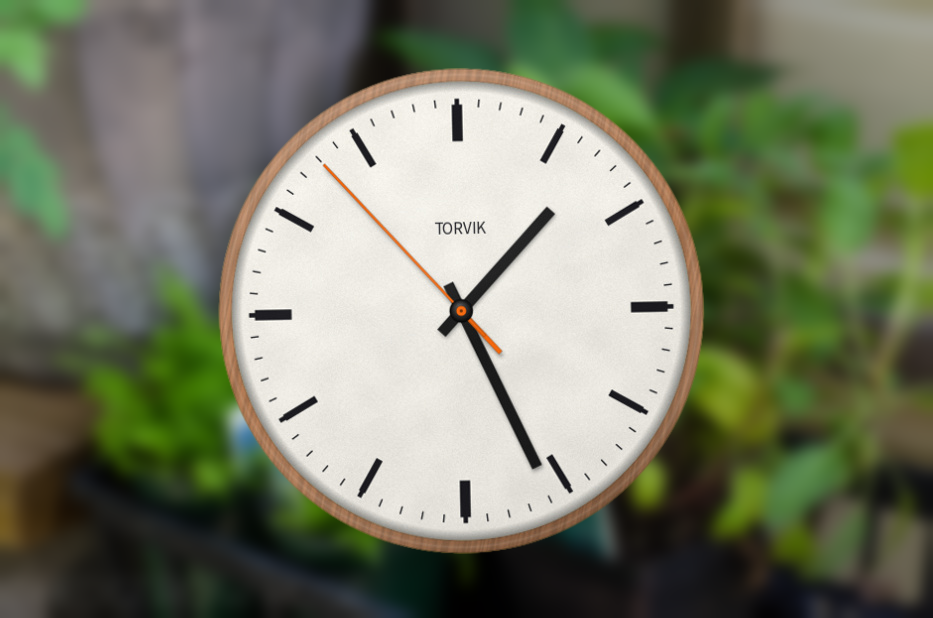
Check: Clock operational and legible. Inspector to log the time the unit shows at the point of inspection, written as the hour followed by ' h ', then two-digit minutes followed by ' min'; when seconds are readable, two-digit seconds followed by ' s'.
1 h 25 min 53 s
